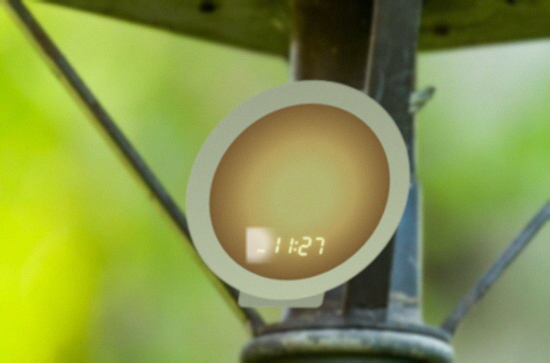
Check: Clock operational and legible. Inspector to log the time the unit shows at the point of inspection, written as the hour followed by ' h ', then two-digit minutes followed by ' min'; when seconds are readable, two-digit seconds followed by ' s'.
11 h 27 min
